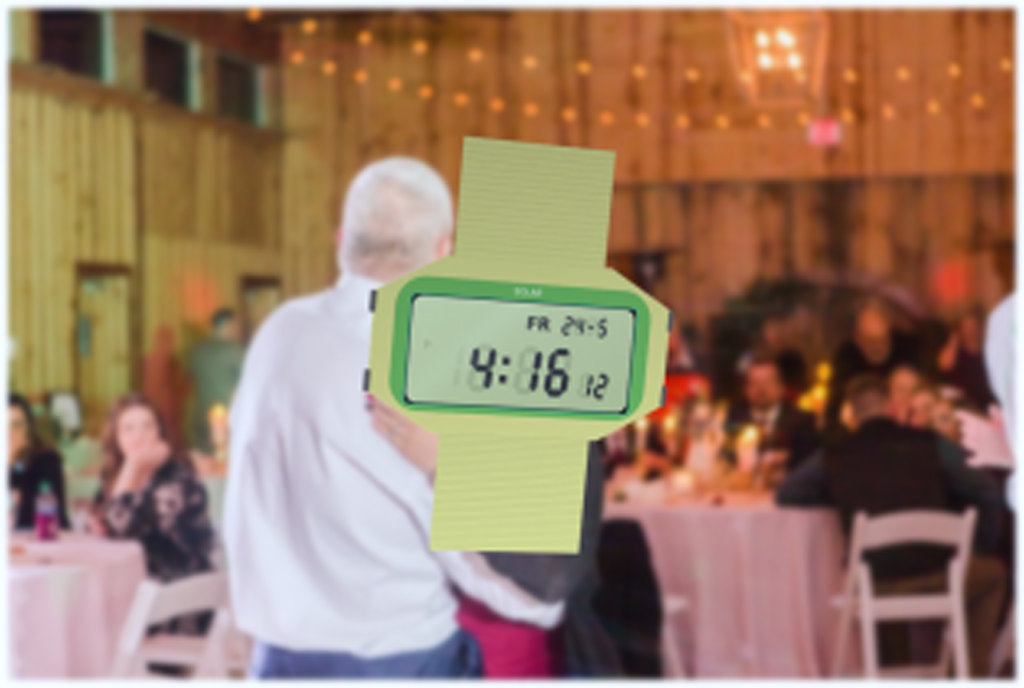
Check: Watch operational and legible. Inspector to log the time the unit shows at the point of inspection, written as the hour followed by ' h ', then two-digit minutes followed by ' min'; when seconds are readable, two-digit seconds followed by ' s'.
4 h 16 min 12 s
